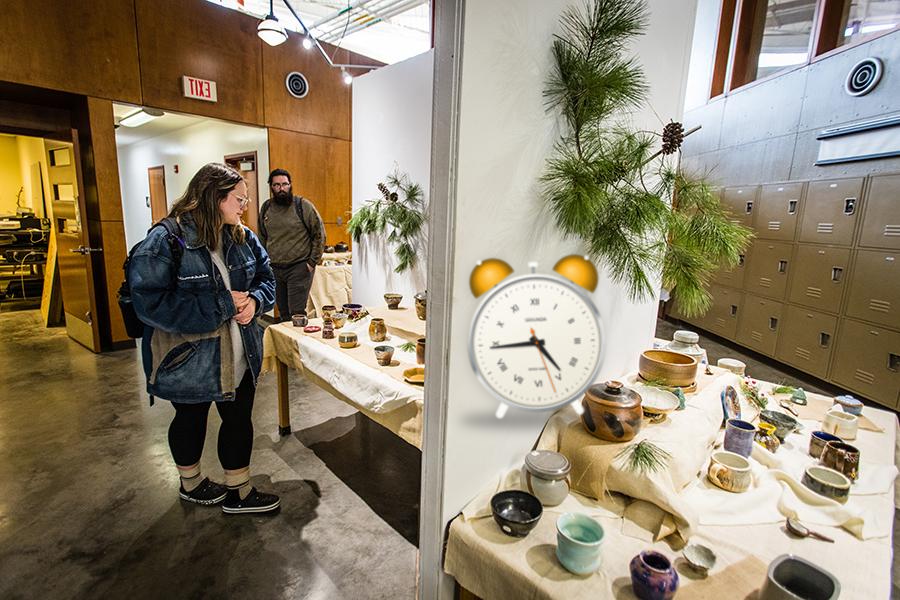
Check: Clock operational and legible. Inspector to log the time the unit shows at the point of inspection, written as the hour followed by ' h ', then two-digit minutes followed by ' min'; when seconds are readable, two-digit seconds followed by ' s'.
4 h 44 min 27 s
